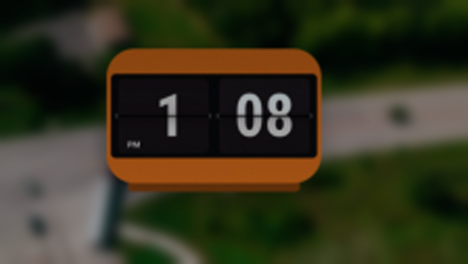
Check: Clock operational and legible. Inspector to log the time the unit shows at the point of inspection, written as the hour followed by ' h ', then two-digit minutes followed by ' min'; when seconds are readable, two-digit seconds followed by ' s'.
1 h 08 min
